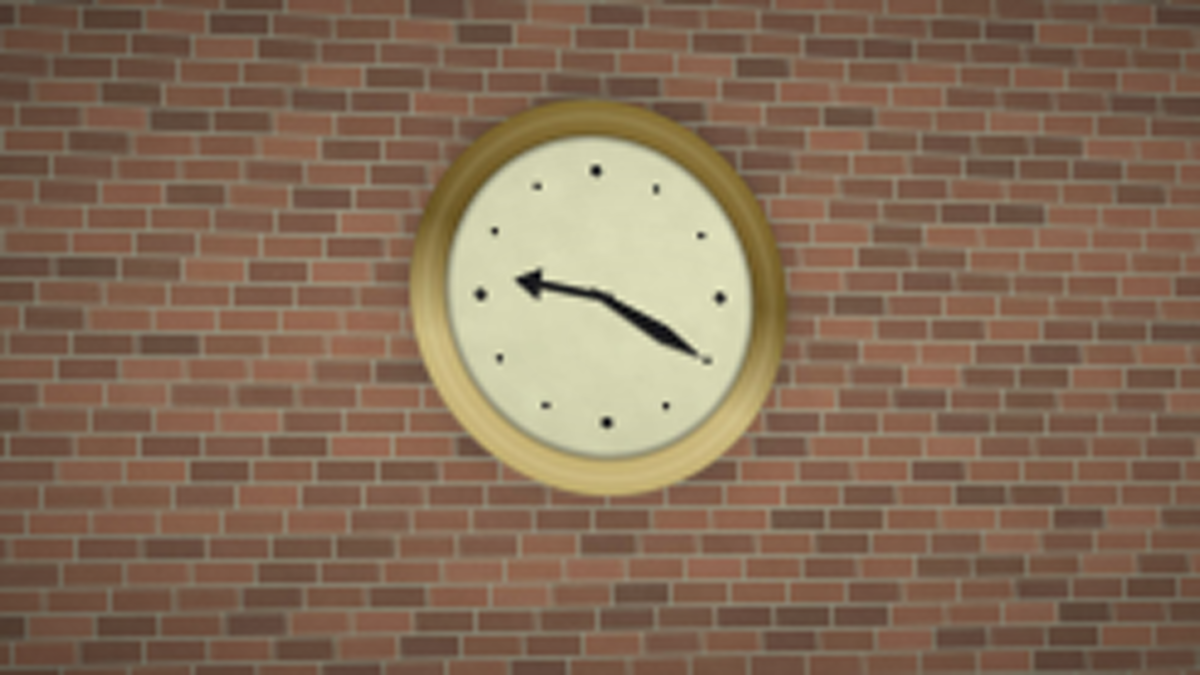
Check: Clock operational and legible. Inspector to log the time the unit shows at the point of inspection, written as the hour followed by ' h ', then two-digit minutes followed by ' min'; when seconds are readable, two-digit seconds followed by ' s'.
9 h 20 min
